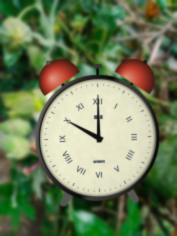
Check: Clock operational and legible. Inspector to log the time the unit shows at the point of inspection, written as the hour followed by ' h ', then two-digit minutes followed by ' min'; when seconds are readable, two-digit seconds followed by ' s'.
10 h 00 min
